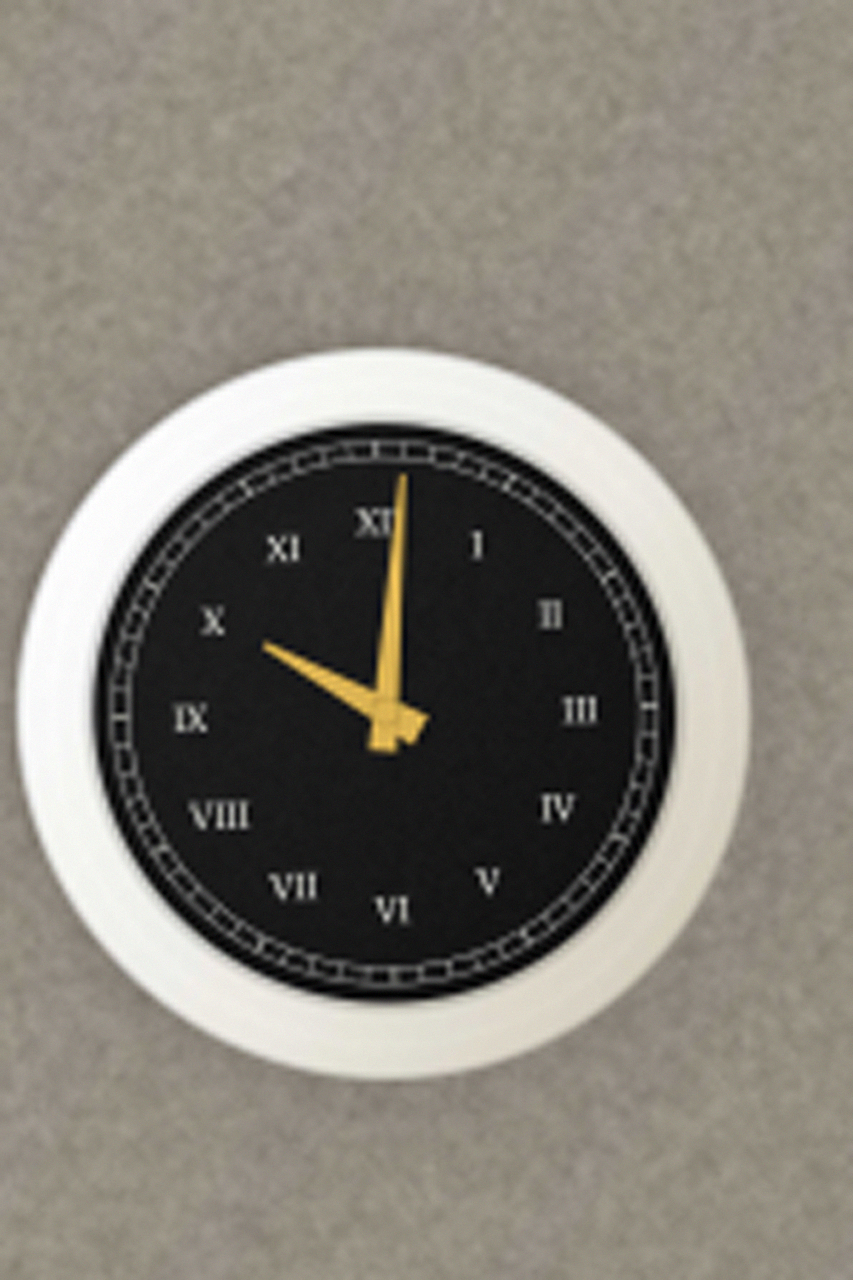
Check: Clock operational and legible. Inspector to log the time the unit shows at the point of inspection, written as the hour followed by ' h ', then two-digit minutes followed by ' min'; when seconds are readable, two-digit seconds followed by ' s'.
10 h 01 min
